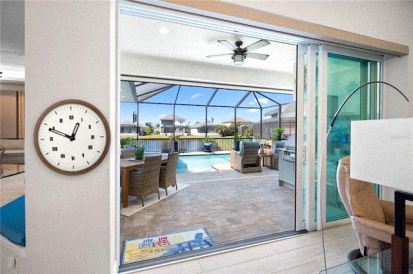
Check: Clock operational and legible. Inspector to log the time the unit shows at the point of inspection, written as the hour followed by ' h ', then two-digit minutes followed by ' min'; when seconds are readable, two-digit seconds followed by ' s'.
12 h 49 min
